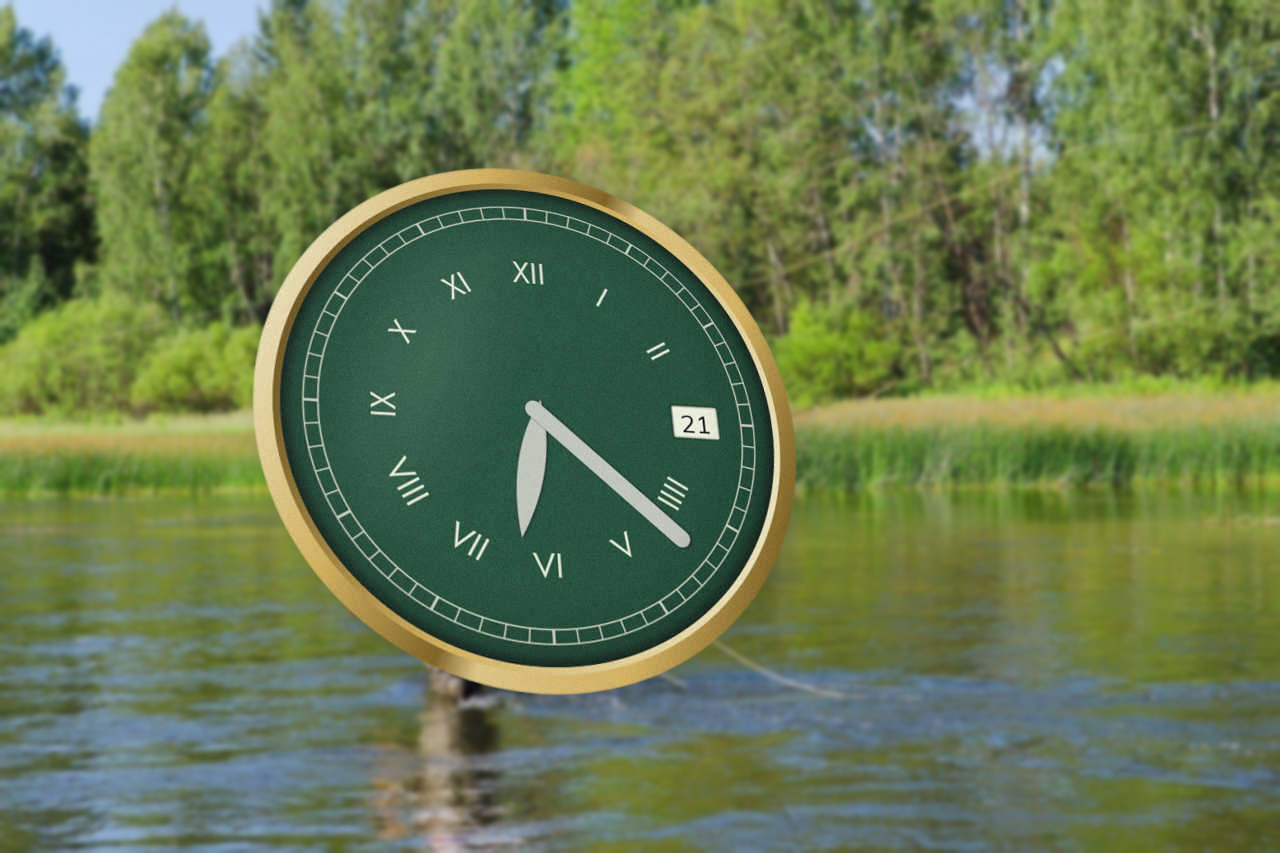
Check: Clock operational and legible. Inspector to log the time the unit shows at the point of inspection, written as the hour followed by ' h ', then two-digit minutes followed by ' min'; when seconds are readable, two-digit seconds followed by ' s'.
6 h 22 min
